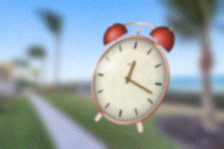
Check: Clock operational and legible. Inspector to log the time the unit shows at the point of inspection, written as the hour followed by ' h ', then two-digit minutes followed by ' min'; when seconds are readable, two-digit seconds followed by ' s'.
12 h 18 min
